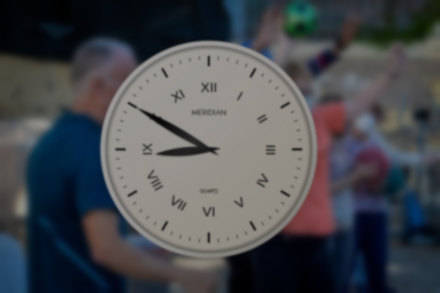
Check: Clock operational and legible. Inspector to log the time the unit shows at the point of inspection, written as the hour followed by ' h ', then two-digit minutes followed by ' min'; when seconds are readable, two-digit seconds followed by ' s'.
8 h 50 min
